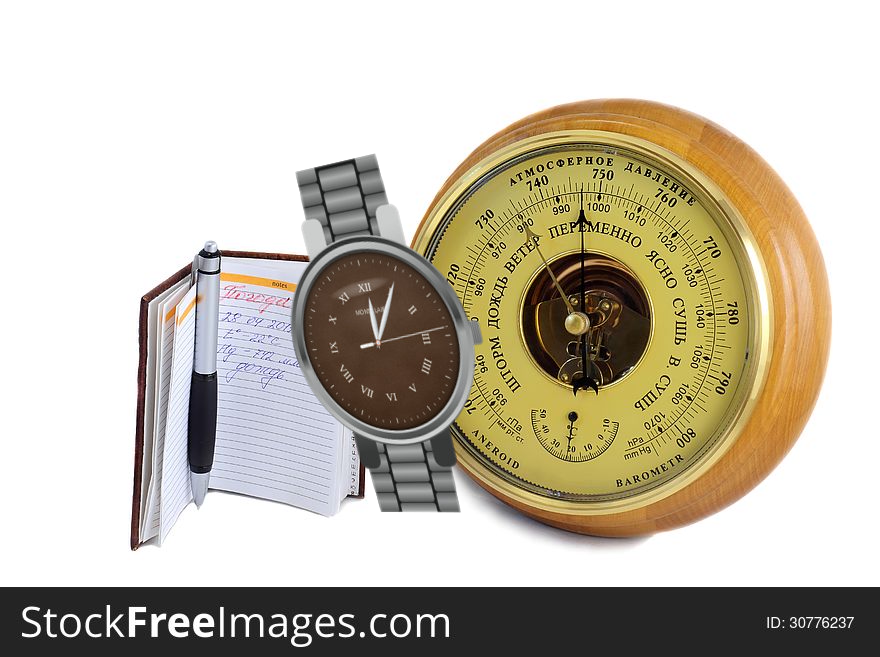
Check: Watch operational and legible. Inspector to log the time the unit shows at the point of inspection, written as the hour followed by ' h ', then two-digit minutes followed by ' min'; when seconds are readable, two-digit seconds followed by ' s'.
12 h 05 min 14 s
